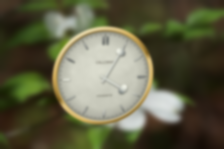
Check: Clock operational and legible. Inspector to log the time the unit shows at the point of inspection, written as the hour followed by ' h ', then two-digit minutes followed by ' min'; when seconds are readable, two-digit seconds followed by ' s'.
4 h 05 min
